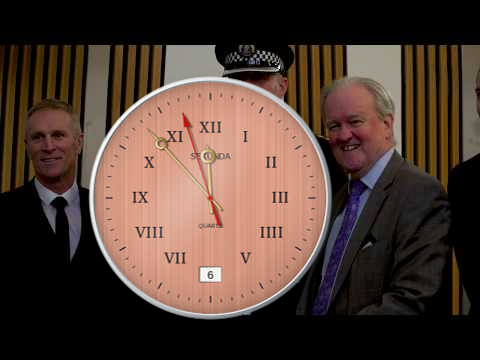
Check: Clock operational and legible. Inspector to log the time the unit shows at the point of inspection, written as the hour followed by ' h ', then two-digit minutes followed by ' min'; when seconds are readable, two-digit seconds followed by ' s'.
11 h 52 min 57 s
